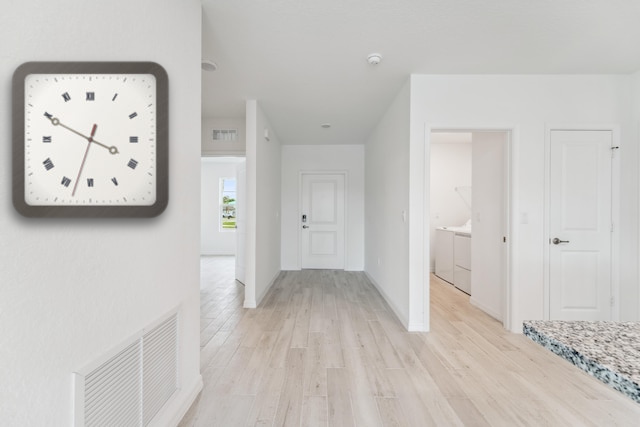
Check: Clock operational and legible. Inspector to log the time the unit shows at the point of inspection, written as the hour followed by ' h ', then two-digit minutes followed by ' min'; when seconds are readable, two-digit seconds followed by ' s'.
3 h 49 min 33 s
